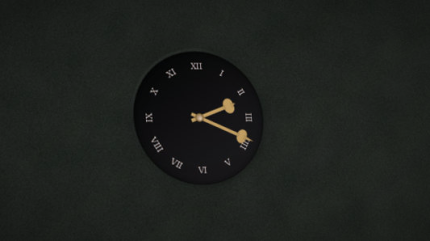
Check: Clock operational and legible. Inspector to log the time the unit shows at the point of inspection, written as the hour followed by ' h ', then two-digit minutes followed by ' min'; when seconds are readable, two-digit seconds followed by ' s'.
2 h 19 min
